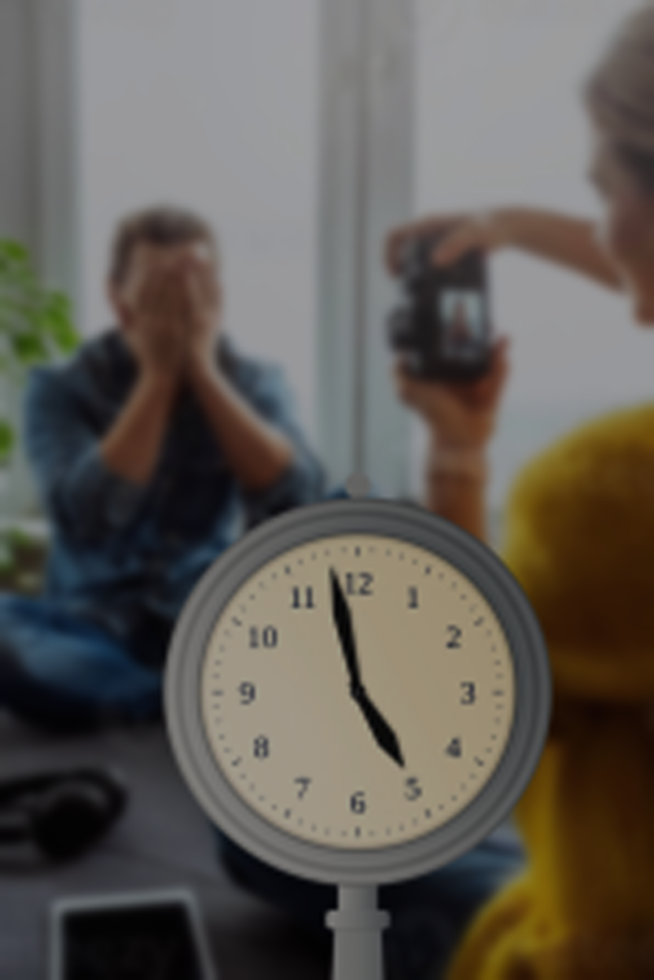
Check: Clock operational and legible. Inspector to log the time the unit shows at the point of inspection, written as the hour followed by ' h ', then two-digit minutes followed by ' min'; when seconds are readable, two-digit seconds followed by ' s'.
4 h 58 min
